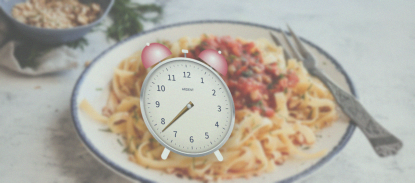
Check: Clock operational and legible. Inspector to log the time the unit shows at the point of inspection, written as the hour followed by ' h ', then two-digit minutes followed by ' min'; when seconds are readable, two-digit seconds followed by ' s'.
7 h 38 min
